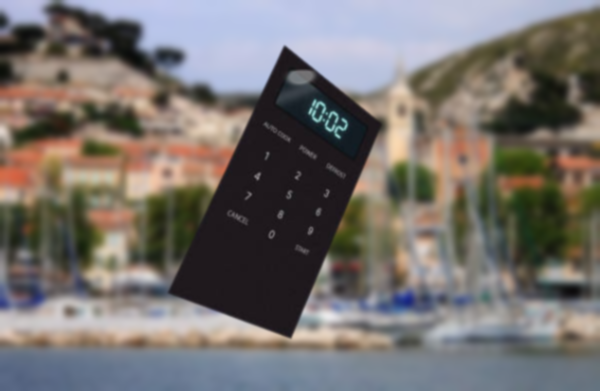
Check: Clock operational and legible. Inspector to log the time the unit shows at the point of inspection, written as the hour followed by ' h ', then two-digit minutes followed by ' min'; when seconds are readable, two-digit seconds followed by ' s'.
10 h 02 min
